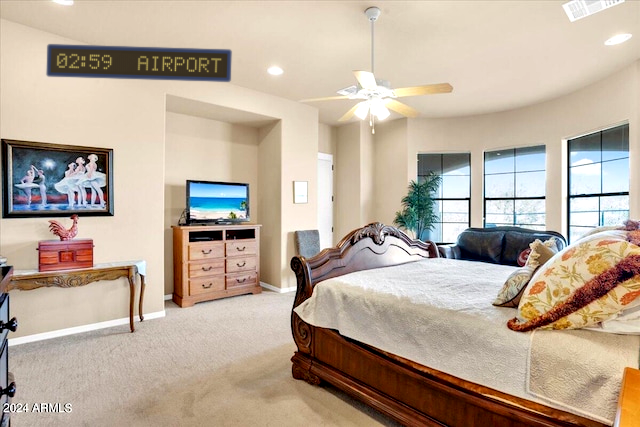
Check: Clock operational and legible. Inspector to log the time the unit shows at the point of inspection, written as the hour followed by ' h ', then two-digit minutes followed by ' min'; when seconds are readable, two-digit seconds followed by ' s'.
2 h 59 min
